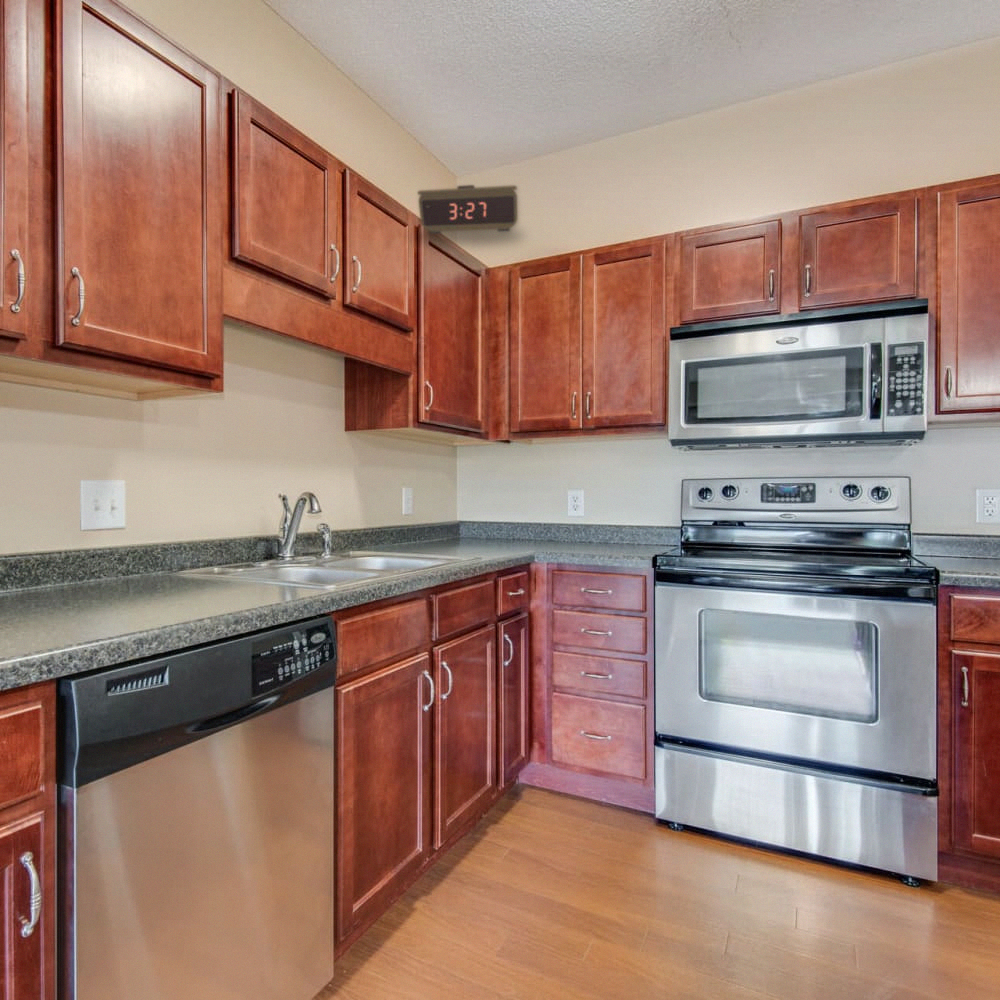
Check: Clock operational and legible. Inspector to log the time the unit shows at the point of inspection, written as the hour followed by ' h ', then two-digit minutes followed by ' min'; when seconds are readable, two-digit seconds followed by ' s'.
3 h 27 min
